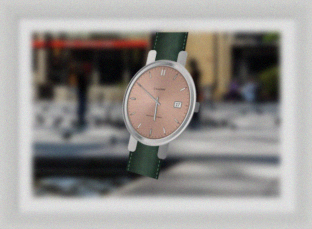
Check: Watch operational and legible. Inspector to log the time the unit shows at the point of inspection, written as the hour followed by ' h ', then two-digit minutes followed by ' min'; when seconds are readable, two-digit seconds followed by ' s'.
5 h 50 min
